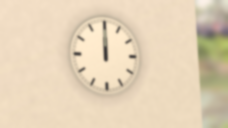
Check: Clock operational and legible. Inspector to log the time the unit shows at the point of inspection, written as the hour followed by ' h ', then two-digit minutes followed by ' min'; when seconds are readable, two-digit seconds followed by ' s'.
12 h 00 min
